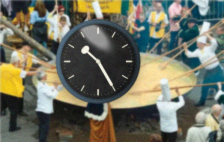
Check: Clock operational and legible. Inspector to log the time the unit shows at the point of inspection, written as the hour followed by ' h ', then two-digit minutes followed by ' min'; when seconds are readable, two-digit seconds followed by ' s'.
10 h 25 min
